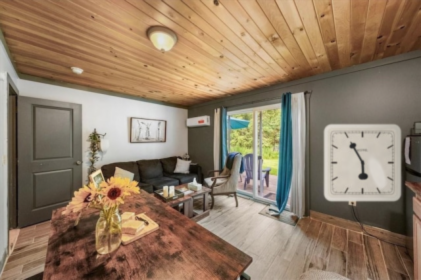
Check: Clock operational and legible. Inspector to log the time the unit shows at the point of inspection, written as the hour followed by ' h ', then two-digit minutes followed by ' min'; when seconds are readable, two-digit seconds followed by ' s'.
5 h 55 min
